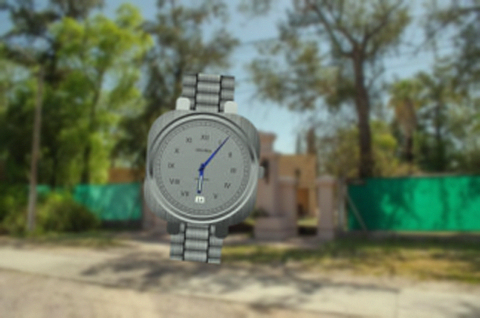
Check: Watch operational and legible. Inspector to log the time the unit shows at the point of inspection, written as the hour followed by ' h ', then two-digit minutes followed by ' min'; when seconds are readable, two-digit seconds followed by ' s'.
6 h 06 min
